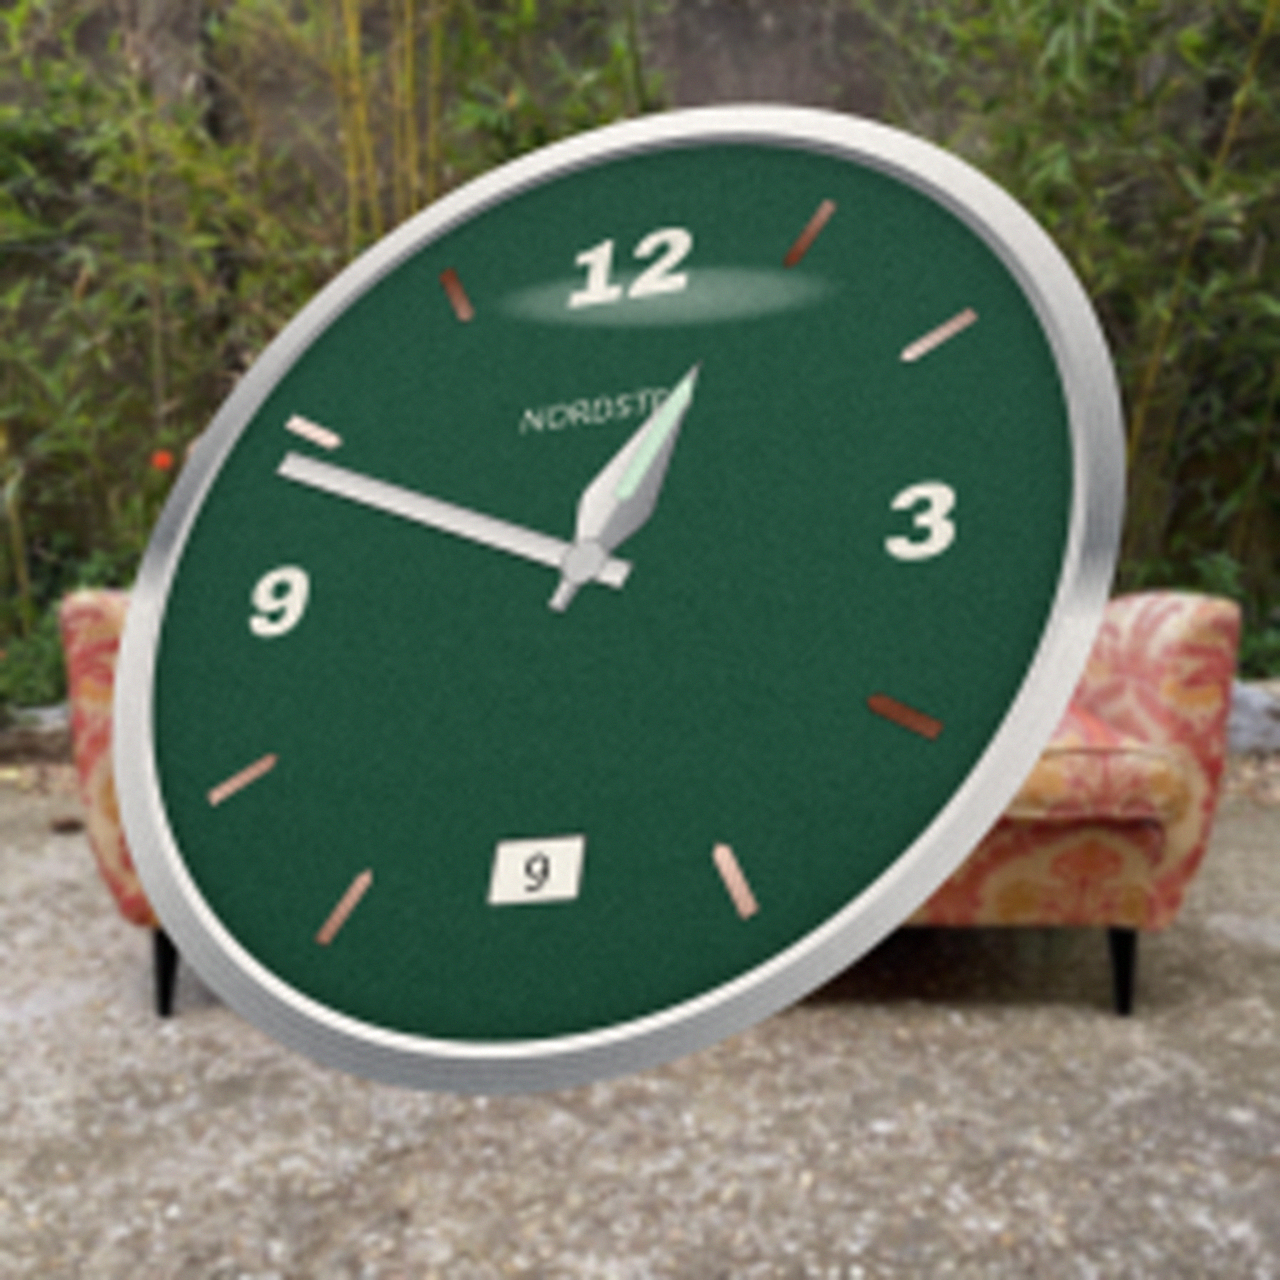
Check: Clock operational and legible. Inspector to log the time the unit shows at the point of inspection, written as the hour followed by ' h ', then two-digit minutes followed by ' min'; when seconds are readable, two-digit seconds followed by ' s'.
12 h 49 min
